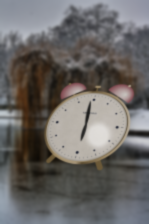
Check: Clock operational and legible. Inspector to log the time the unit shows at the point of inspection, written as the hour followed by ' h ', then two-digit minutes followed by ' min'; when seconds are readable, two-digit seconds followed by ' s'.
5 h 59 min
